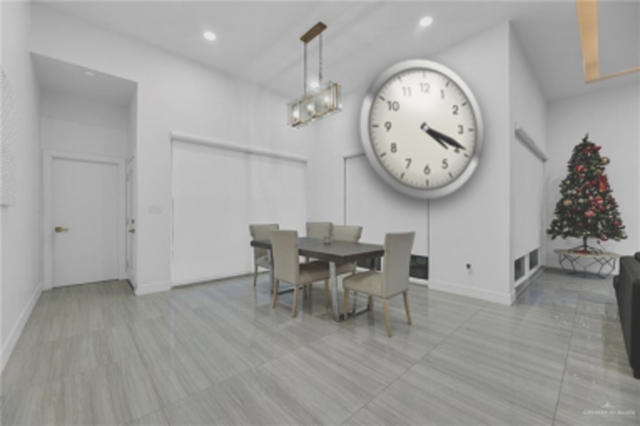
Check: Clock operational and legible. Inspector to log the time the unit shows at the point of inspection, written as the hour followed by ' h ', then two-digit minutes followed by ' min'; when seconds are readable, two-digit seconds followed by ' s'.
4 h 19 min
